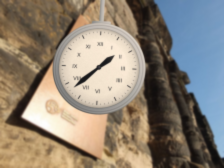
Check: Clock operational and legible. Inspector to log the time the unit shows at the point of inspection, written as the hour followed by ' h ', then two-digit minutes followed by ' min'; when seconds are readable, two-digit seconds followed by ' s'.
1 h 38 min
